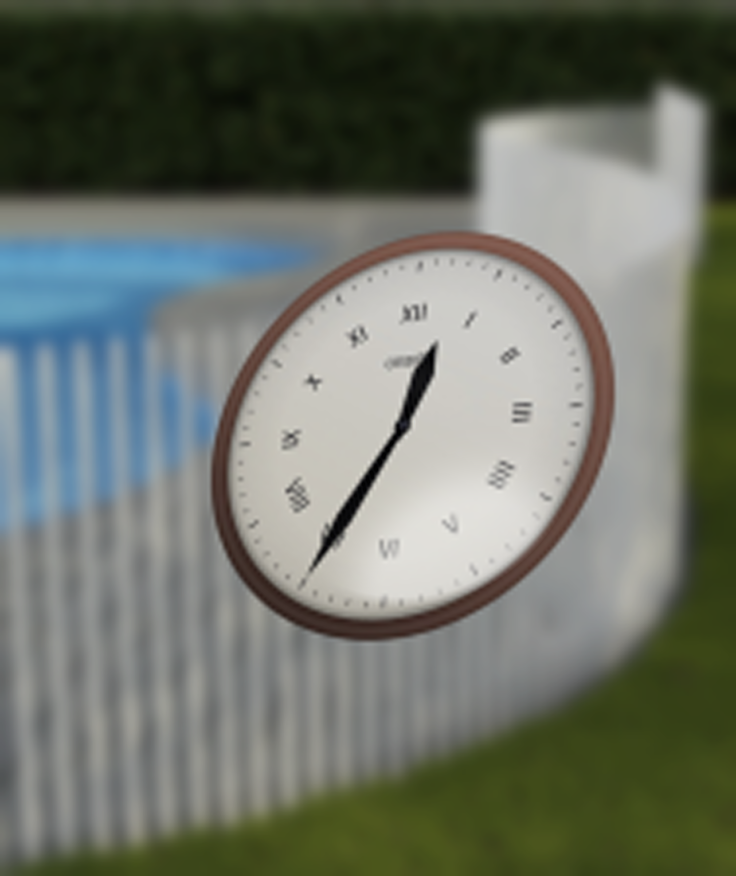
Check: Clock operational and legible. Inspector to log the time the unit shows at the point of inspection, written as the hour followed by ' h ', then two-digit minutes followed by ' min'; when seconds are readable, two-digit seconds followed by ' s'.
12 h 35 min
